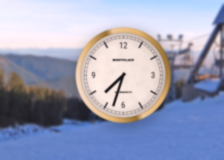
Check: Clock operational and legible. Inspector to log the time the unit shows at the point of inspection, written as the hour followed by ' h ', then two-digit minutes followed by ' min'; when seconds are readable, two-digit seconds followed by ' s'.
7 h 33 min
